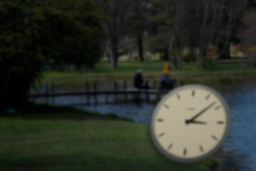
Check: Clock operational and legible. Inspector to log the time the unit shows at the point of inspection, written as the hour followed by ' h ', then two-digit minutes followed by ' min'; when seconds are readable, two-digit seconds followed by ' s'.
3 h 08 min
